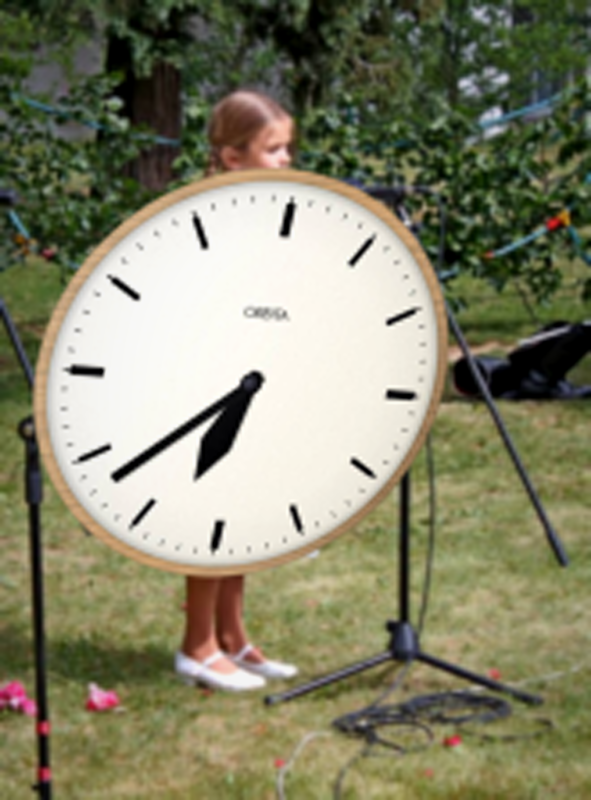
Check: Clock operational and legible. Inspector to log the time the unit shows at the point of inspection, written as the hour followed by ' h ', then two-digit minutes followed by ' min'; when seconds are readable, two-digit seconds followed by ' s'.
6 h 38 min
